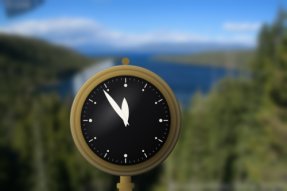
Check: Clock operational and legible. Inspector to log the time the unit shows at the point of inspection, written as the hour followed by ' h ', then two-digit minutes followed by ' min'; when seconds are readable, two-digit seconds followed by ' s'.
11 h 54 min
